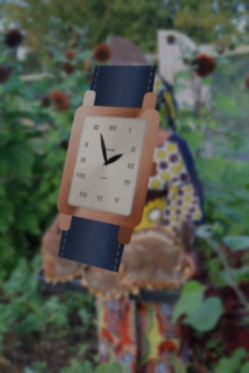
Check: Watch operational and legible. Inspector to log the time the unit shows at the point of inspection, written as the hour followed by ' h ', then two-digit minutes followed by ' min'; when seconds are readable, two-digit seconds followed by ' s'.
1 h 56 min
